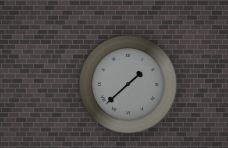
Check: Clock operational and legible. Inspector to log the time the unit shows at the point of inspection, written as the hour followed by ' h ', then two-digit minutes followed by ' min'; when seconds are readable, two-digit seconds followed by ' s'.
1 h 38 min
